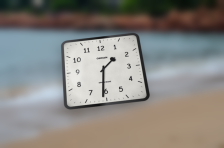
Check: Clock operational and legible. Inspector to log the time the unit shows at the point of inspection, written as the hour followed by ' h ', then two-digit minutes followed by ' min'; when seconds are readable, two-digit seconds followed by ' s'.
1 h 31 min
